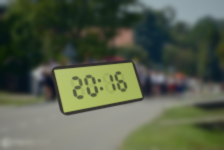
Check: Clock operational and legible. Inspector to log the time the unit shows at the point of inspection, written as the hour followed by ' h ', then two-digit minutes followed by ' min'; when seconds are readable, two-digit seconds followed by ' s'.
20 h 16 min
